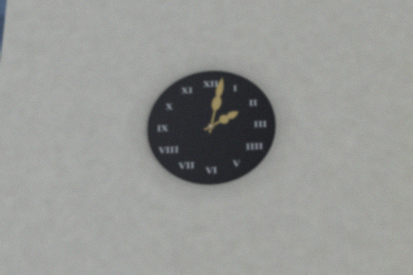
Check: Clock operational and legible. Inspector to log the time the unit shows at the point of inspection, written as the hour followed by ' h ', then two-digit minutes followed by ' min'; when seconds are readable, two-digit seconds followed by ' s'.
2 h 02 min
